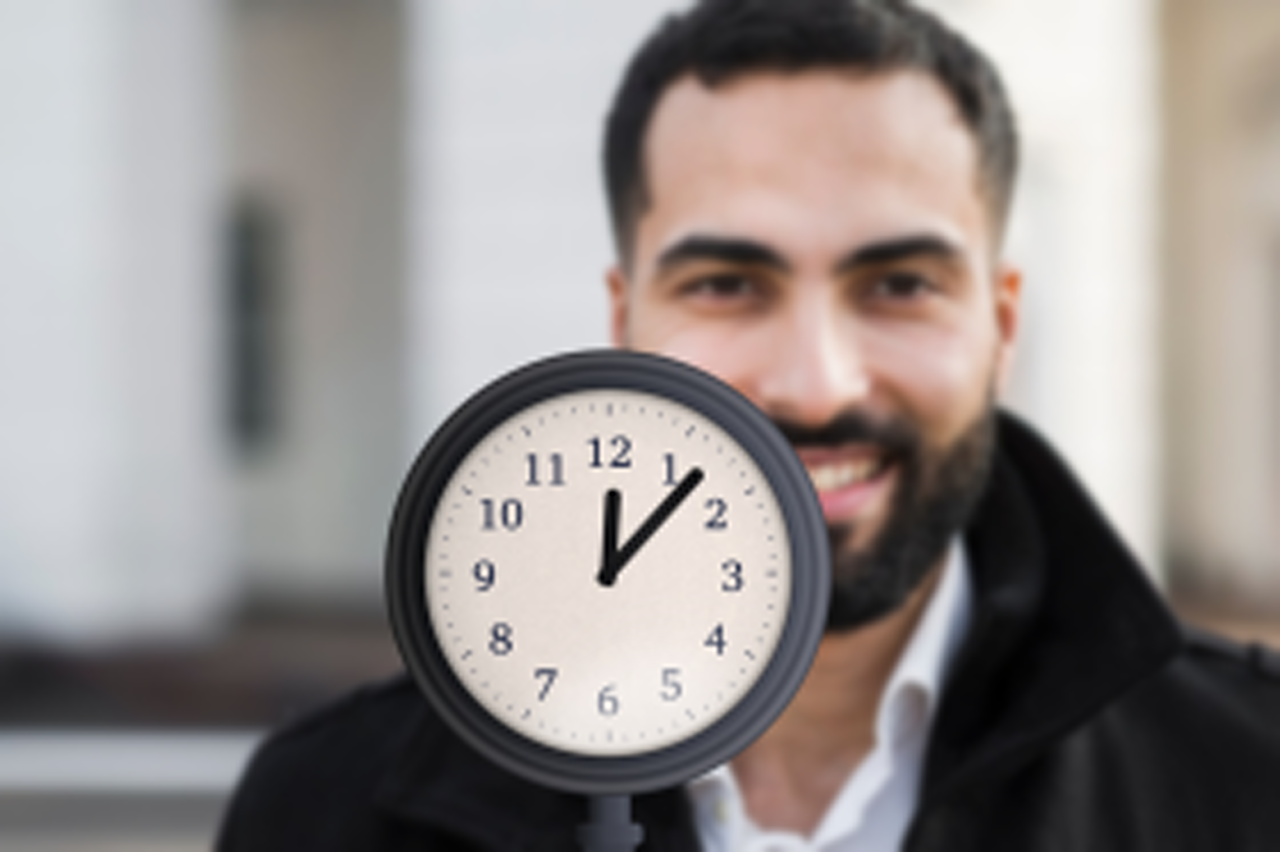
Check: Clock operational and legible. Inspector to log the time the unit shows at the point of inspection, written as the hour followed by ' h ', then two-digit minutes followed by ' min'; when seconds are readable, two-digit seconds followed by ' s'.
12 h 07 min
